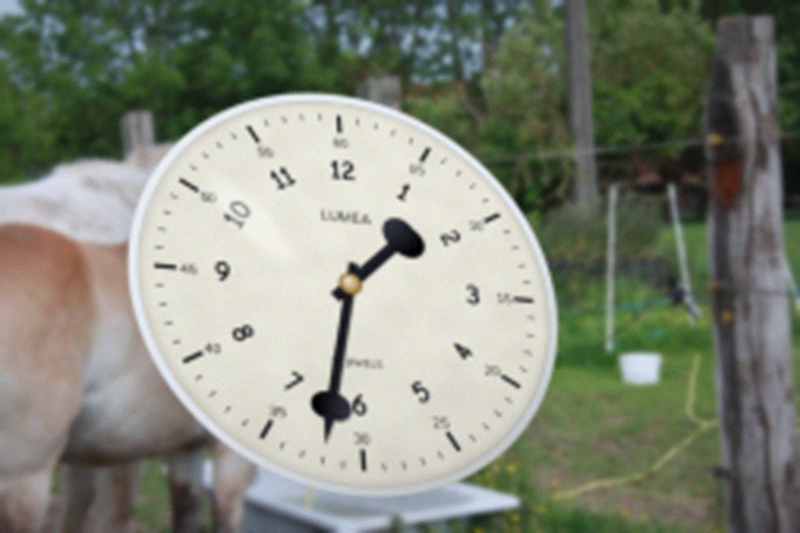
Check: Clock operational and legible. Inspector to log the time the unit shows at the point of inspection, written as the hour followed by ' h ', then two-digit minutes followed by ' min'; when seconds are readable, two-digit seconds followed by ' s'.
1 h 32 min
